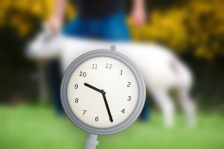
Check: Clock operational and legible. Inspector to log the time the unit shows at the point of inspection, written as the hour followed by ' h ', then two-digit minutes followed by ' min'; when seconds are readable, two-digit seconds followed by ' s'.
9 h 25 min
